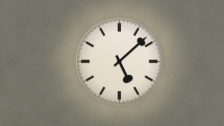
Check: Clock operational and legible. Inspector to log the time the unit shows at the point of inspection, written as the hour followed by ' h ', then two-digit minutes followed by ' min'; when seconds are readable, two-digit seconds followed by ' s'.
5 h 08 min
